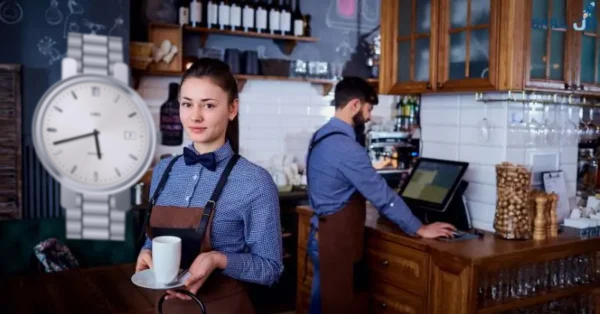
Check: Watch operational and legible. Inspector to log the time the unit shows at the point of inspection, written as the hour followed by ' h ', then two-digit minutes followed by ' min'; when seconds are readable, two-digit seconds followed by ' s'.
5 h 42 min
